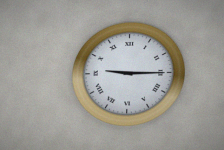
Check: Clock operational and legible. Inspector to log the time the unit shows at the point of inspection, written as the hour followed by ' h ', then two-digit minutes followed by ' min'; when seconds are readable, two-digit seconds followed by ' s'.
9 h 15 min
